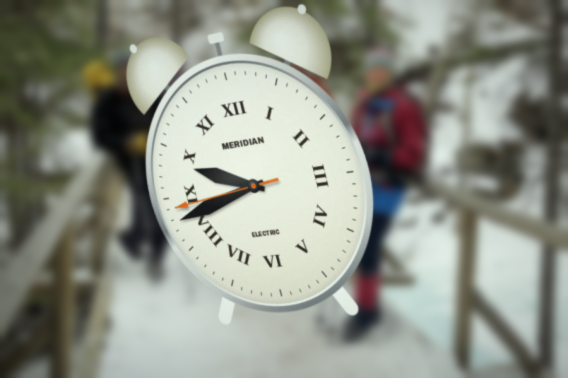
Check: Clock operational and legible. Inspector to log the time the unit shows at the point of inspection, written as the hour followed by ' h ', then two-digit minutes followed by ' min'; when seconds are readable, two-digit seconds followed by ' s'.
9 h 42 min 44 s
